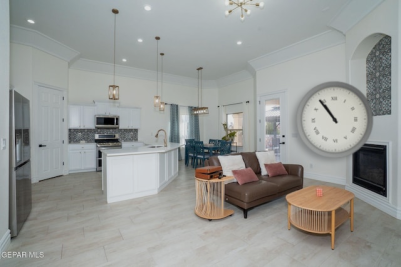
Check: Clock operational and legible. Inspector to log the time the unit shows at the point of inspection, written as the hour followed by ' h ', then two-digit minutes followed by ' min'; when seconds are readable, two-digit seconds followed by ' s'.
10 h 54 min
